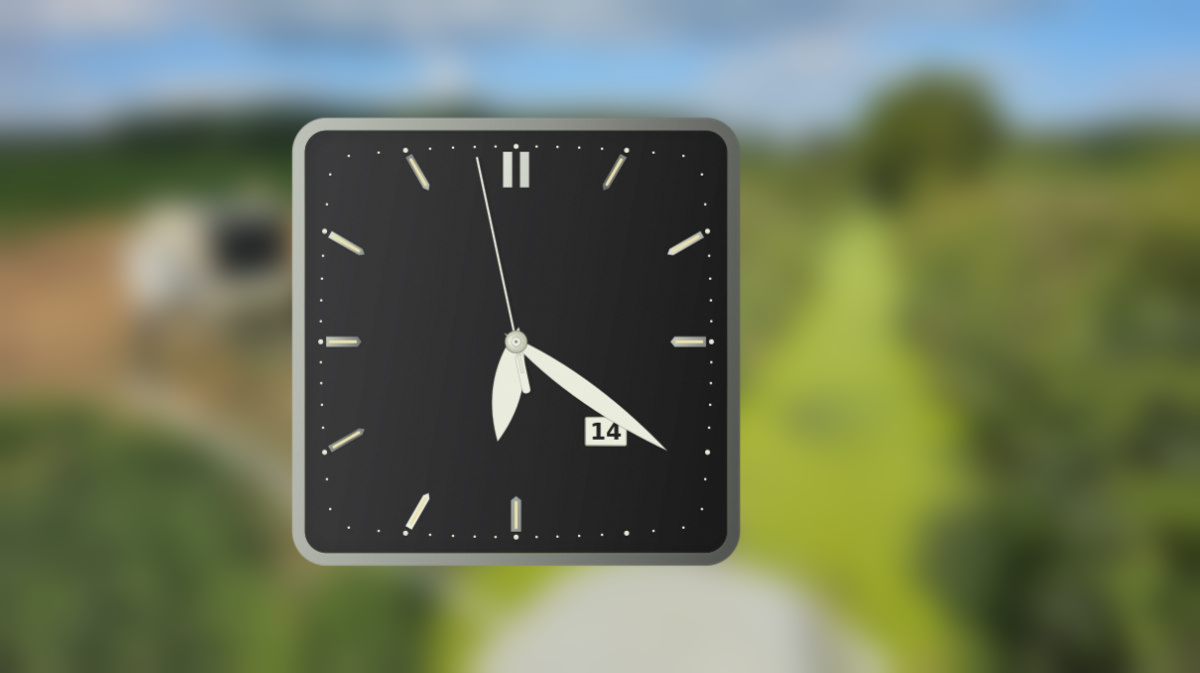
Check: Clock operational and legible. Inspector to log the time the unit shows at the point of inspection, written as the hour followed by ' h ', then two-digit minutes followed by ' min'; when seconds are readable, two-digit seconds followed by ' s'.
6 h 20 min 58 s
